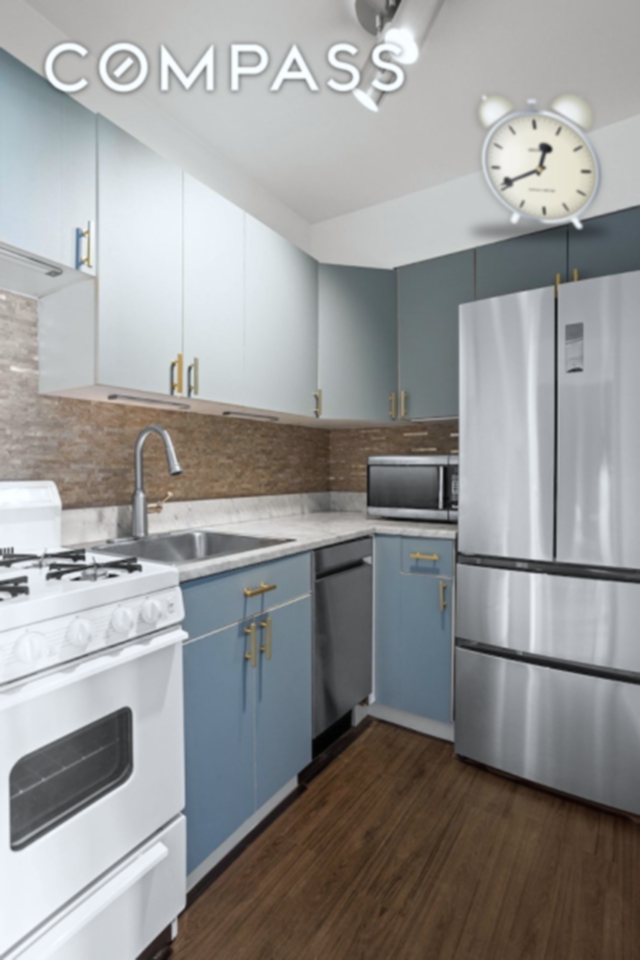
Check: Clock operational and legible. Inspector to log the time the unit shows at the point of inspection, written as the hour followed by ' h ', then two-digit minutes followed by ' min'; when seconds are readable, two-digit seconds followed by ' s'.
12 h 41 min
